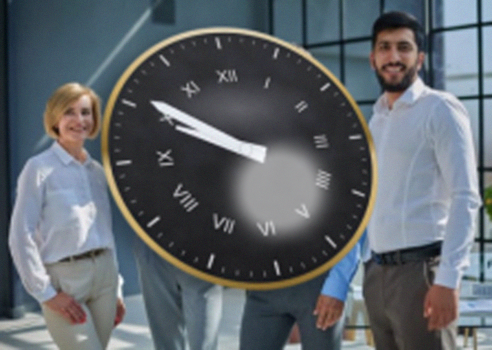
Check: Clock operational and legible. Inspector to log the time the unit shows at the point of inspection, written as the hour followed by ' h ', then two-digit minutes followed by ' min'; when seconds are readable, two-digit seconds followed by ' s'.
9 h 51 min
